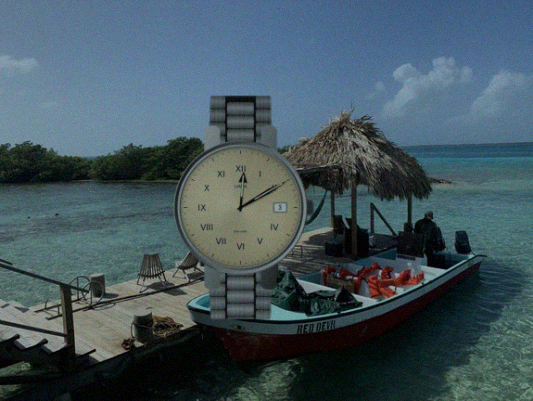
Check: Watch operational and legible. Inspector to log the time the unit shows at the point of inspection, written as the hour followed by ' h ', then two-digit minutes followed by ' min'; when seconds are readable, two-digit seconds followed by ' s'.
12 h 10 min
